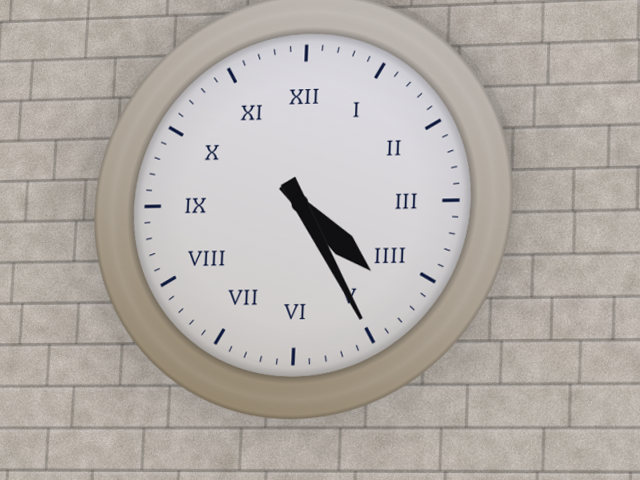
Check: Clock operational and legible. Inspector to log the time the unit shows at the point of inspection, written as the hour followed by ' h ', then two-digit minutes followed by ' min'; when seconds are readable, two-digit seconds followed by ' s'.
4 h 25 min
